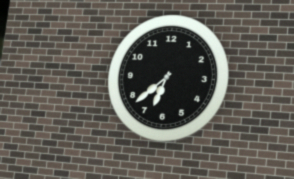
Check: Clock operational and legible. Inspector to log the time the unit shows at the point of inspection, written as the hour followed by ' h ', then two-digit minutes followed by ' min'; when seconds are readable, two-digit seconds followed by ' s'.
6 h 38 min
